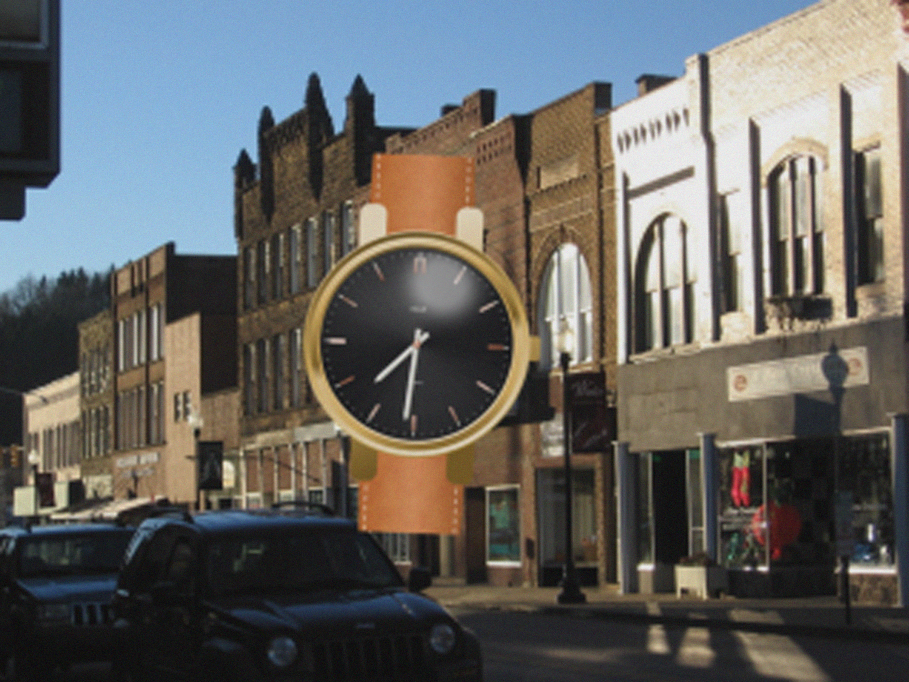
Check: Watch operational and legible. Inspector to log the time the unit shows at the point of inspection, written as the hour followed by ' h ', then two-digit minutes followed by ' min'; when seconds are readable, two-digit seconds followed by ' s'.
7 h 31 min
